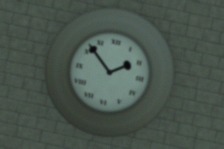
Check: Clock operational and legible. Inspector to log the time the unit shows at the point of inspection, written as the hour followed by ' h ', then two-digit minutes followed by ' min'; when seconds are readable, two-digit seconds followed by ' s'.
1 h 52 min
